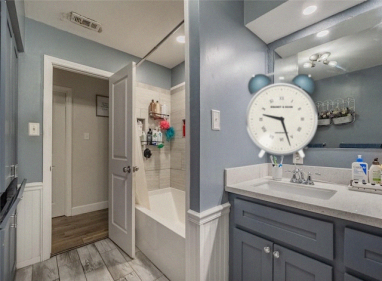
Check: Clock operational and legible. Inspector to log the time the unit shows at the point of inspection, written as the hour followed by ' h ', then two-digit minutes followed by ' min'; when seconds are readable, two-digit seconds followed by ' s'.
9 h 27 min
